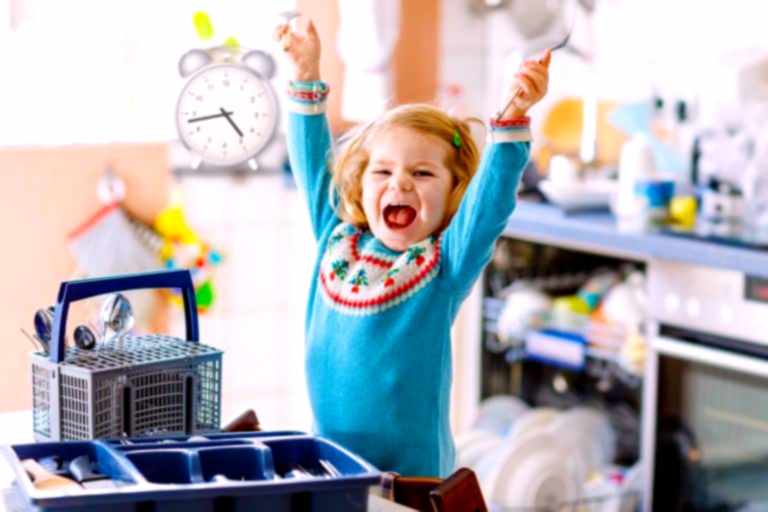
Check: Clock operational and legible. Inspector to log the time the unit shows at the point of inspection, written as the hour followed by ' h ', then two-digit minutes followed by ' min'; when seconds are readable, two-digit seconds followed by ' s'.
4 h 43 min
